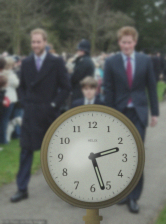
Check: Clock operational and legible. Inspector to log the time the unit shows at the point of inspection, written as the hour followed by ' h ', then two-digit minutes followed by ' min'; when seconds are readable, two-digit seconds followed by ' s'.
2 h 27 min
